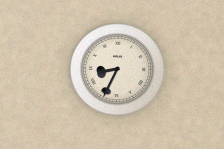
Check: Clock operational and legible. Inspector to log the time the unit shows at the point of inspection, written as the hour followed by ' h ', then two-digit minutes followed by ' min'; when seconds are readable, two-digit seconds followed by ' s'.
8 h 34 min
